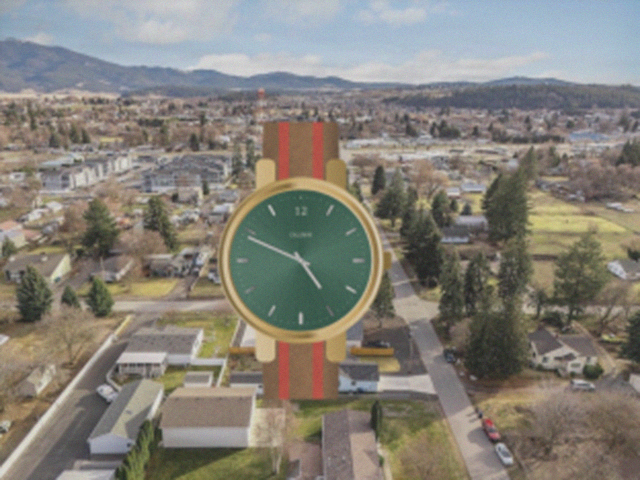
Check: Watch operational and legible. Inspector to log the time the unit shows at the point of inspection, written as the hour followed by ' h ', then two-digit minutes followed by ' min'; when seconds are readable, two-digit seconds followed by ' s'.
4 h 49 min
